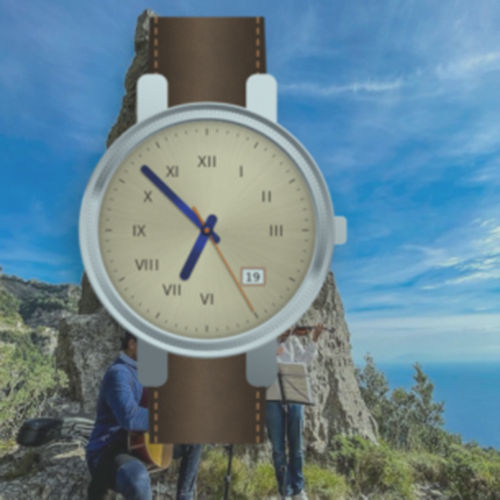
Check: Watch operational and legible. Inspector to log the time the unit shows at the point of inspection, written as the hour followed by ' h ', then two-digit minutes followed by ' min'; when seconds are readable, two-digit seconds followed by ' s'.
6 h 52 min 25 s
